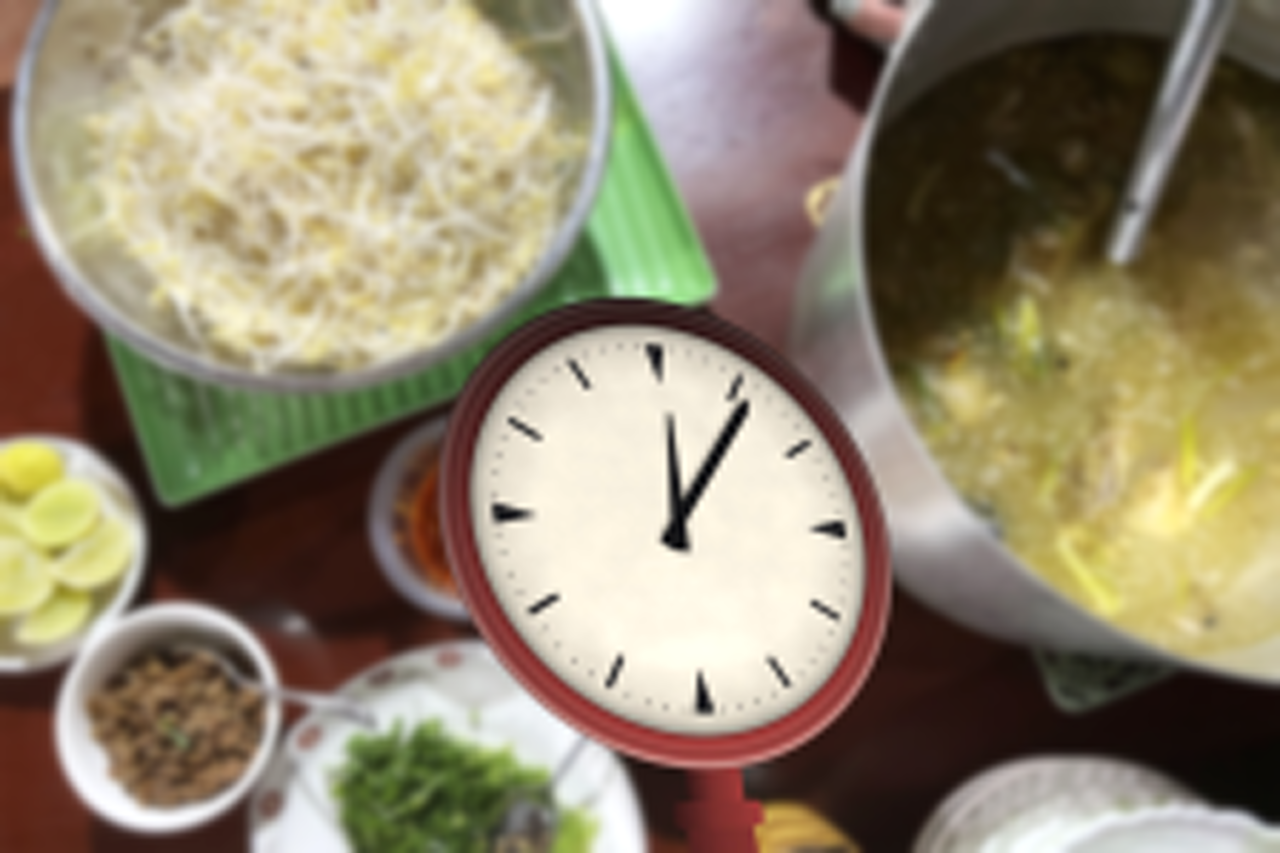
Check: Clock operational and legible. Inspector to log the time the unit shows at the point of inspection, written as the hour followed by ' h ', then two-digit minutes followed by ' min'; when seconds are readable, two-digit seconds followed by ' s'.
12 h 06 min
